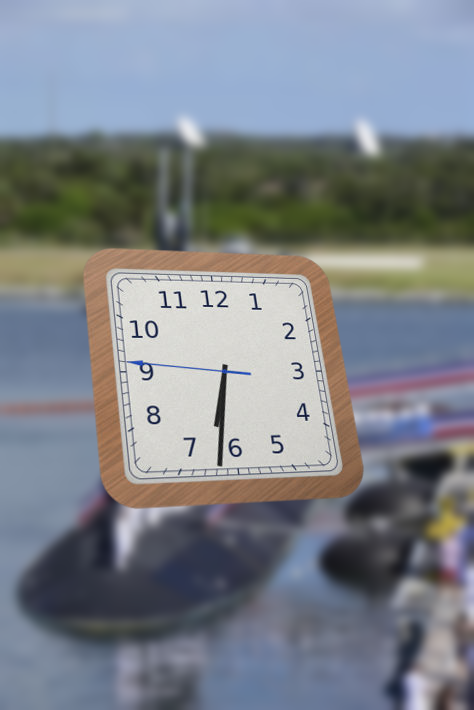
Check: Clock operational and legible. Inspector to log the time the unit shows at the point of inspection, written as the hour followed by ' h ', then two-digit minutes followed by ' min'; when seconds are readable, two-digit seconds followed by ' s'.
6 h 31 min 46 s
